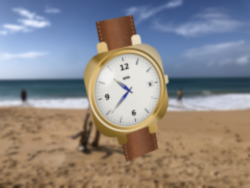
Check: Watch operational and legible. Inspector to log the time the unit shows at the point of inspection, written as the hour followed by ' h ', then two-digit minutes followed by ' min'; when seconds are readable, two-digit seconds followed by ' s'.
10 h 39 min
